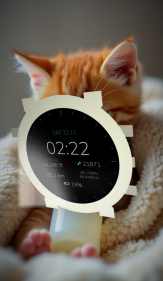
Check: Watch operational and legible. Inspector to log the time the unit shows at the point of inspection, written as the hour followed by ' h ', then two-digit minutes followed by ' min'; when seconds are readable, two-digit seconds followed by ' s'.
2 h 22 min
